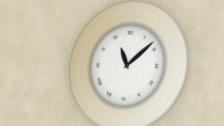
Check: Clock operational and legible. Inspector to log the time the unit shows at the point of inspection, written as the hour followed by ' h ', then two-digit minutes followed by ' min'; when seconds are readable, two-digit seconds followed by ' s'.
11 h 08 min
